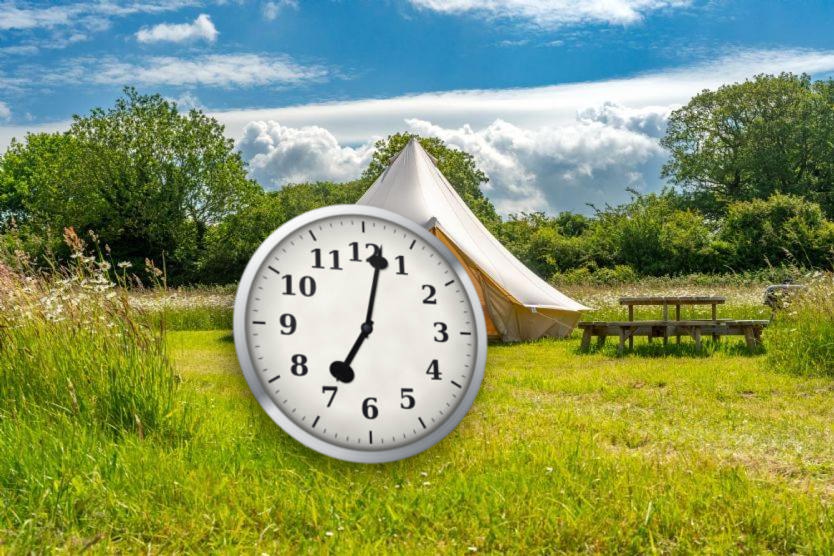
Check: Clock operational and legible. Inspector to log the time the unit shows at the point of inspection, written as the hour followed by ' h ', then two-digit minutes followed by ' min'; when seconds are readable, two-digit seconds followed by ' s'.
7 h 02 min
